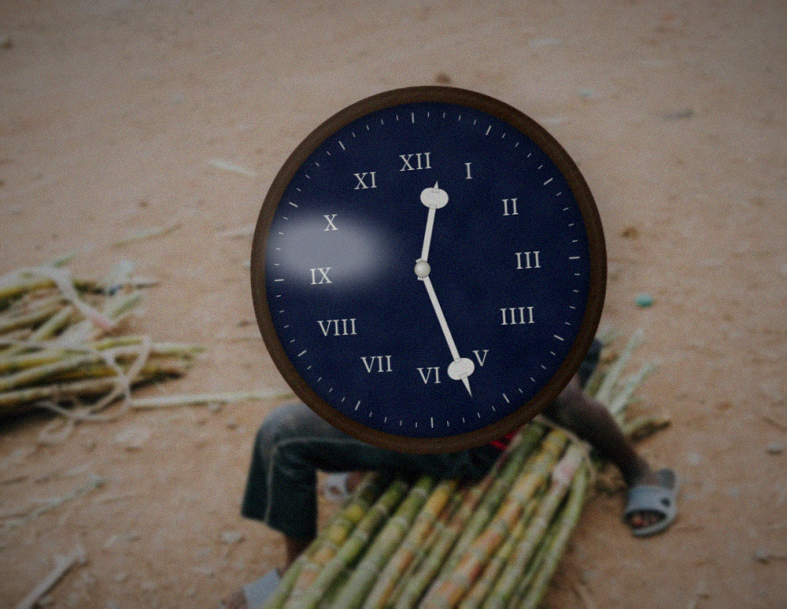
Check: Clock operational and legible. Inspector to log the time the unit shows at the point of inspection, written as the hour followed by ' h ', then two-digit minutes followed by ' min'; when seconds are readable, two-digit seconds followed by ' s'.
12 h 27 min
